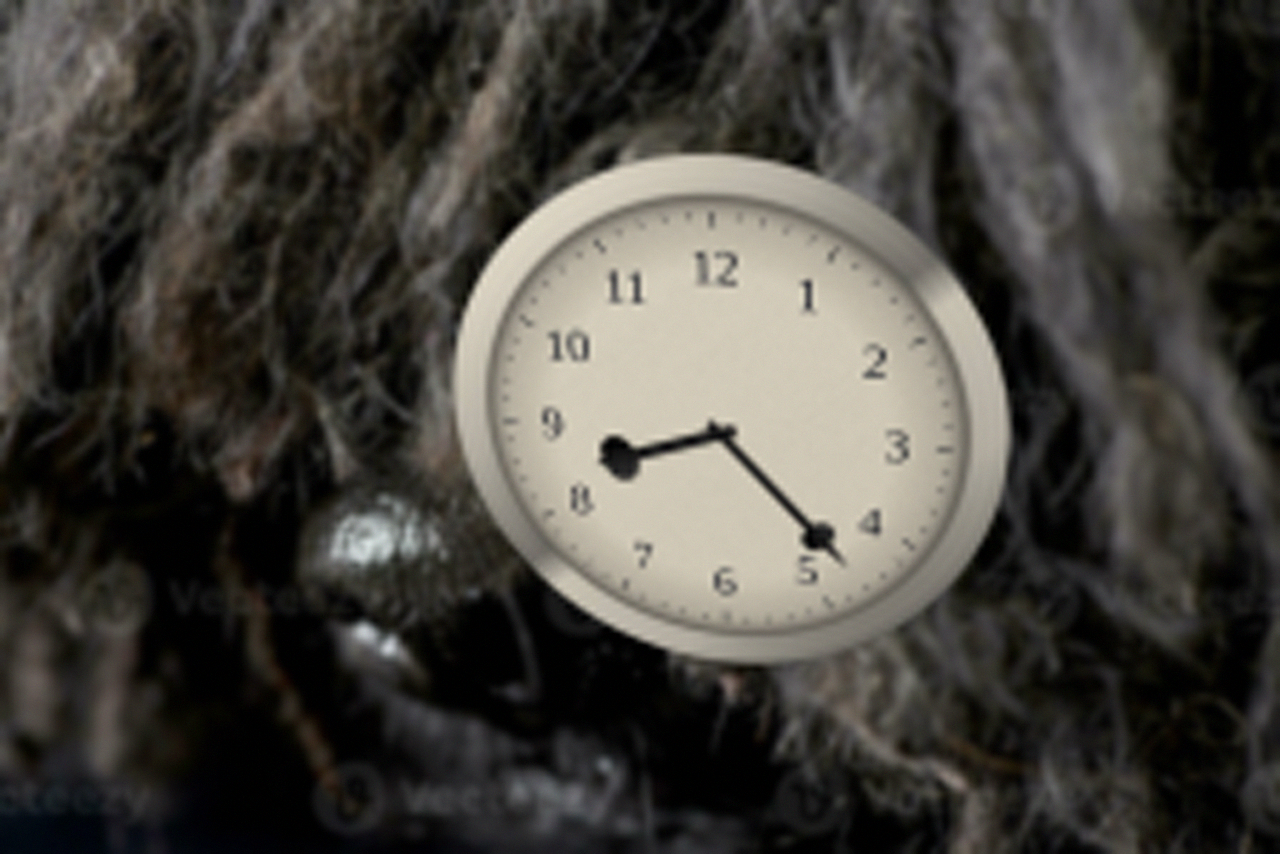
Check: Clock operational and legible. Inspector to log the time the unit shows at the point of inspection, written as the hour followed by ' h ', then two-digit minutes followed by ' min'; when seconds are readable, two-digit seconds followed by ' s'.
8 h 23 min
